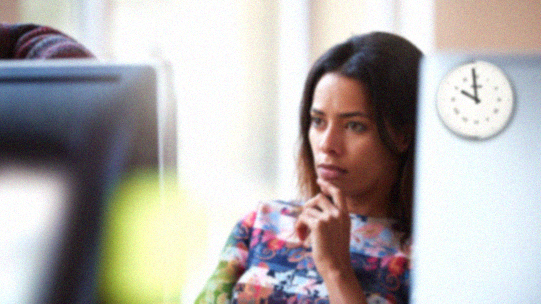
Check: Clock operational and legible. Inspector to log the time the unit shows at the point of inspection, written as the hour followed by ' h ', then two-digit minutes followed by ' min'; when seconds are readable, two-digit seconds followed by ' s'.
9 h 59 min
